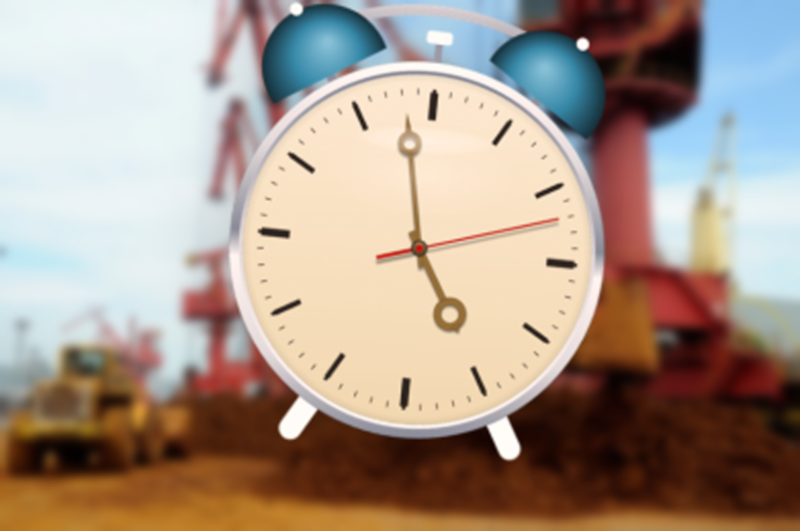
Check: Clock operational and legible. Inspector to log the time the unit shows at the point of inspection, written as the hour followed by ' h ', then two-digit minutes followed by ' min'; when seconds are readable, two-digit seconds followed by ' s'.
4 h 58 min 12 s
